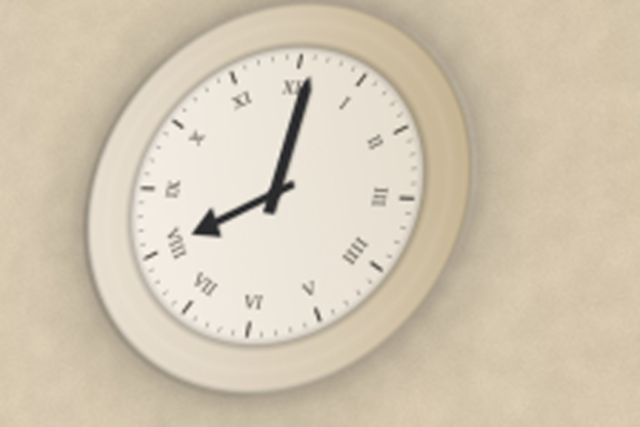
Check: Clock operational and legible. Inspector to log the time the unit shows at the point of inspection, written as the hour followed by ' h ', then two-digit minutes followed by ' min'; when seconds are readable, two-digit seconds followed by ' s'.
8 h 01 min
